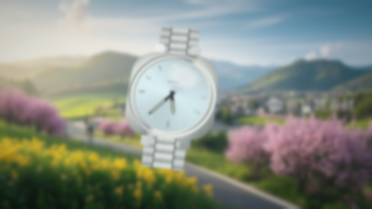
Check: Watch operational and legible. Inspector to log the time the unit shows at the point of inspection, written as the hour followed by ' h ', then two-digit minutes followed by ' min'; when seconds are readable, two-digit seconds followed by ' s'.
5 h 37 min
